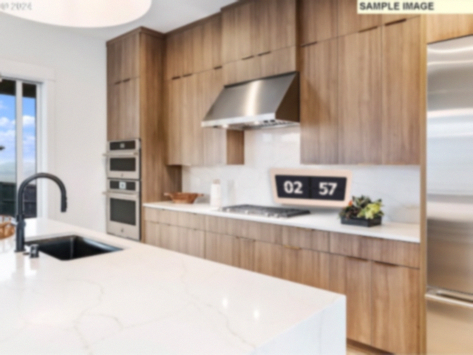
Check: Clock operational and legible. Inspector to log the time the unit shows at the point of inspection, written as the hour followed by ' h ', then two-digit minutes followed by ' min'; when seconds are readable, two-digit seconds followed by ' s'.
2 h 57 min
